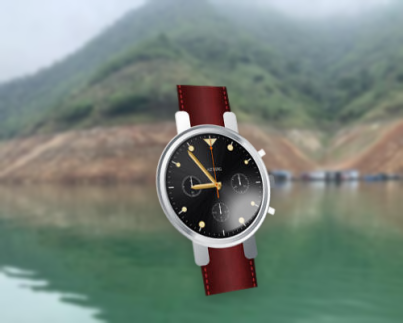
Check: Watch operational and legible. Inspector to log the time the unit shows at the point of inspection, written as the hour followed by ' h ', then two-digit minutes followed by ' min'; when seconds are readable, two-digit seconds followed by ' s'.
8 h 54 min
